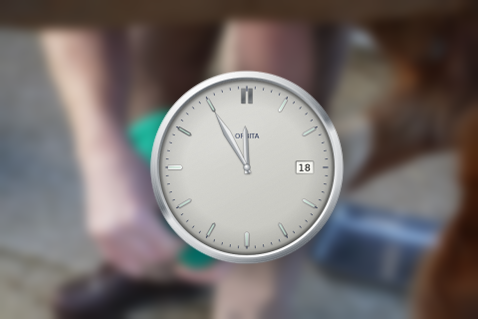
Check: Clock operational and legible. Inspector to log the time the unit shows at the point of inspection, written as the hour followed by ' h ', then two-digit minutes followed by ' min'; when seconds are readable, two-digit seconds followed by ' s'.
11 h 55 min
